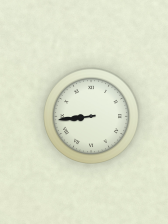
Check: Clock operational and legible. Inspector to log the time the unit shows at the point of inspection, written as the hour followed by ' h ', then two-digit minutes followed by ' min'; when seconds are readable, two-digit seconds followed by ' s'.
8 h 44 min
